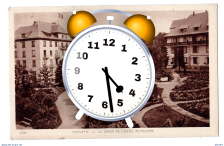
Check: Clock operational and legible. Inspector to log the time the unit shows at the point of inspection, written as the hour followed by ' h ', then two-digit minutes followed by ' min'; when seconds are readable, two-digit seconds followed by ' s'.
4 h 28 min
